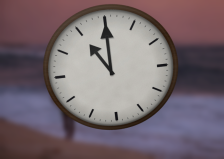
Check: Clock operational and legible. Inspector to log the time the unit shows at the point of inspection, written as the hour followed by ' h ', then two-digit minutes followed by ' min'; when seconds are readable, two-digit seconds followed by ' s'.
11 h 00 min
